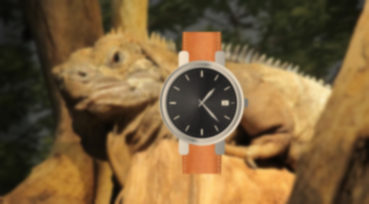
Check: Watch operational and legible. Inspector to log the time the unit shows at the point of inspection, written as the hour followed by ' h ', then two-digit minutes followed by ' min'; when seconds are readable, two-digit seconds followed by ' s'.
1 h 23 min
